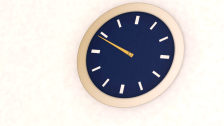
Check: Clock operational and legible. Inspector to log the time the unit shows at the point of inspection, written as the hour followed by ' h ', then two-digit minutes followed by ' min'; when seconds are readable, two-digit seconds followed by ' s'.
9 h 49 min
